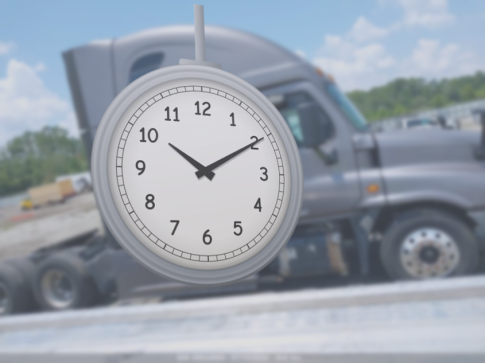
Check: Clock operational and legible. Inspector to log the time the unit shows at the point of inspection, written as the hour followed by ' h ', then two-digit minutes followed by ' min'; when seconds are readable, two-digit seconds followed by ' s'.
10 h 10 min
